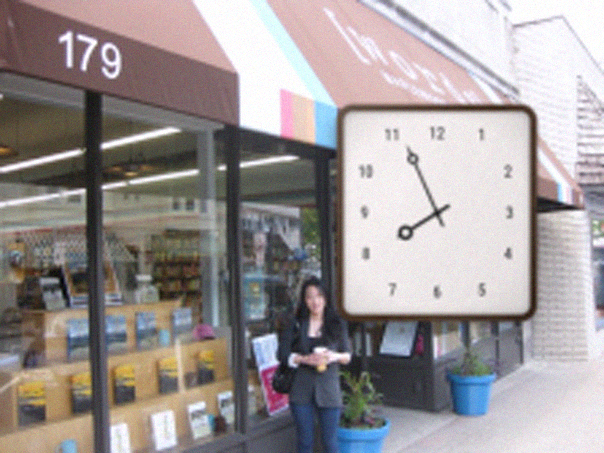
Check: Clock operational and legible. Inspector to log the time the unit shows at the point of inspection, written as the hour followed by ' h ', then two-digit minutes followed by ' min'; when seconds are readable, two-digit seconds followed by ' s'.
7 h 56 min
